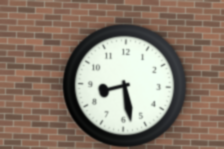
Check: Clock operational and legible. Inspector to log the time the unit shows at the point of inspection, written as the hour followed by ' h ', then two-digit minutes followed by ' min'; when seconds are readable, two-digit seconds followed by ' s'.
8 h 28 min
